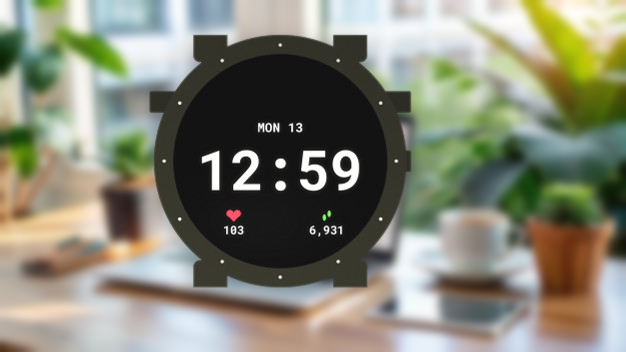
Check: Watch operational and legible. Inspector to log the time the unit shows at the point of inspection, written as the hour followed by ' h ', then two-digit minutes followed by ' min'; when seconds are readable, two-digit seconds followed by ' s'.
12 h 59 min
